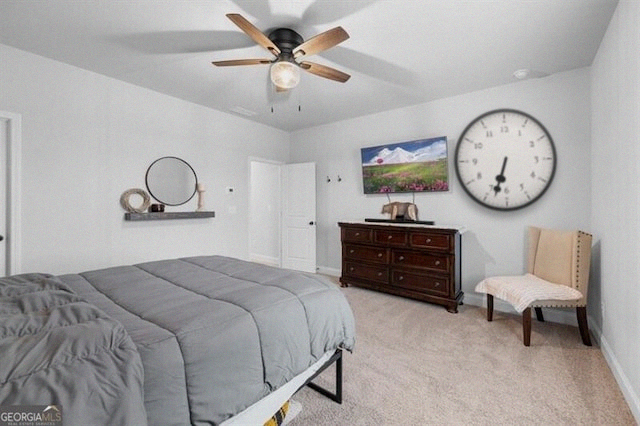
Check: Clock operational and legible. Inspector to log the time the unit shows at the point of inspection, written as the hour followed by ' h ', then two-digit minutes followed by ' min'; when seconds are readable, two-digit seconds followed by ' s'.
6 h 33 min
